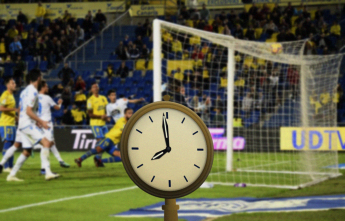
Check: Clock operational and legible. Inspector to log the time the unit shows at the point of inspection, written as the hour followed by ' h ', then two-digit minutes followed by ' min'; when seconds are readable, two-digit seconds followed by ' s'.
7 h 59 min
